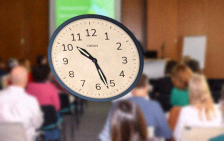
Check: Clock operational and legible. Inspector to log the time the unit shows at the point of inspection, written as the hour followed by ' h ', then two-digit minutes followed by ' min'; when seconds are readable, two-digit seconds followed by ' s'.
10 h 27 min
